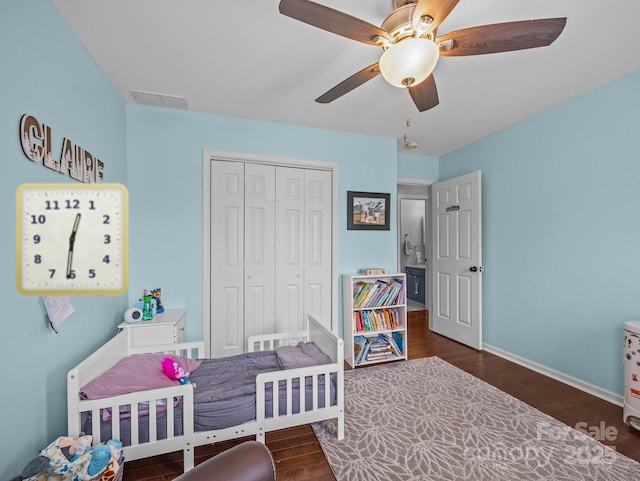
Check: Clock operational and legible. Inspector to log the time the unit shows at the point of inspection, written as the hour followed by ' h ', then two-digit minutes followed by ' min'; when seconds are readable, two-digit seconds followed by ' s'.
12 h 31 min
